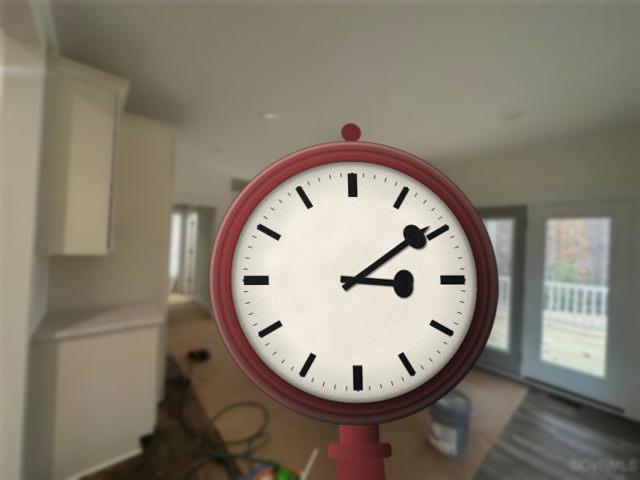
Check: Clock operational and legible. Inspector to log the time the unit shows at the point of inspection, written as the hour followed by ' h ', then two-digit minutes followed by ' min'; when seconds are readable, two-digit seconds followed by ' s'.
3 h 09 min
